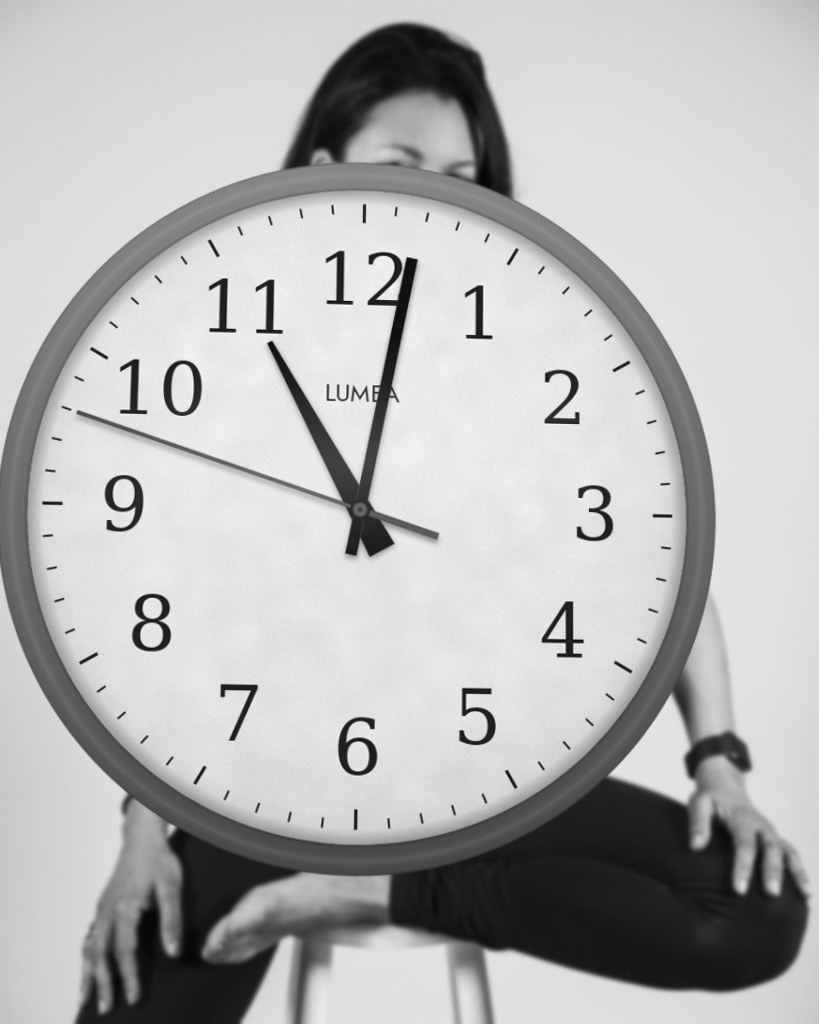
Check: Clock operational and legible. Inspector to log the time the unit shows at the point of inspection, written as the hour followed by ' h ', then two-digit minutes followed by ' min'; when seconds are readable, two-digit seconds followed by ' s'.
11 h 01 min 48 s
